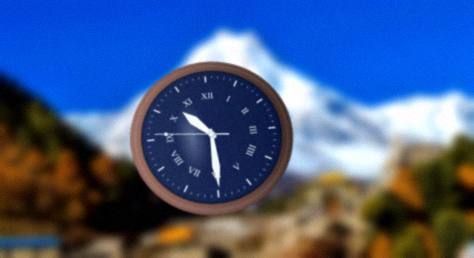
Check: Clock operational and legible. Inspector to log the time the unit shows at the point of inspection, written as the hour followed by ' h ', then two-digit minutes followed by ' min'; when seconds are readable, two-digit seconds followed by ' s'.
10 h 29 min 46 s
